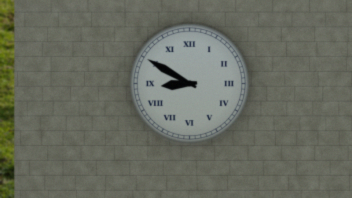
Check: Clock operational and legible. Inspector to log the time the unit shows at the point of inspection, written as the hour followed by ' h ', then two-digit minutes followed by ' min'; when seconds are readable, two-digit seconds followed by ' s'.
8 h 50 min
